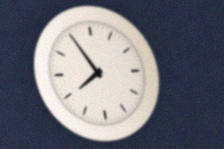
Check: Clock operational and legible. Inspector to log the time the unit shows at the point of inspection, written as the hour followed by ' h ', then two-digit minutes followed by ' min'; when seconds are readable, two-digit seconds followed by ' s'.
7 h 55 min
